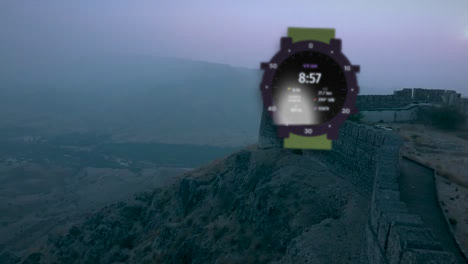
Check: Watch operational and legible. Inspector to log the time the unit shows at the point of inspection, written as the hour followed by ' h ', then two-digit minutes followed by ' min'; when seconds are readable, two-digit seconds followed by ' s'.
8 h 57 min
